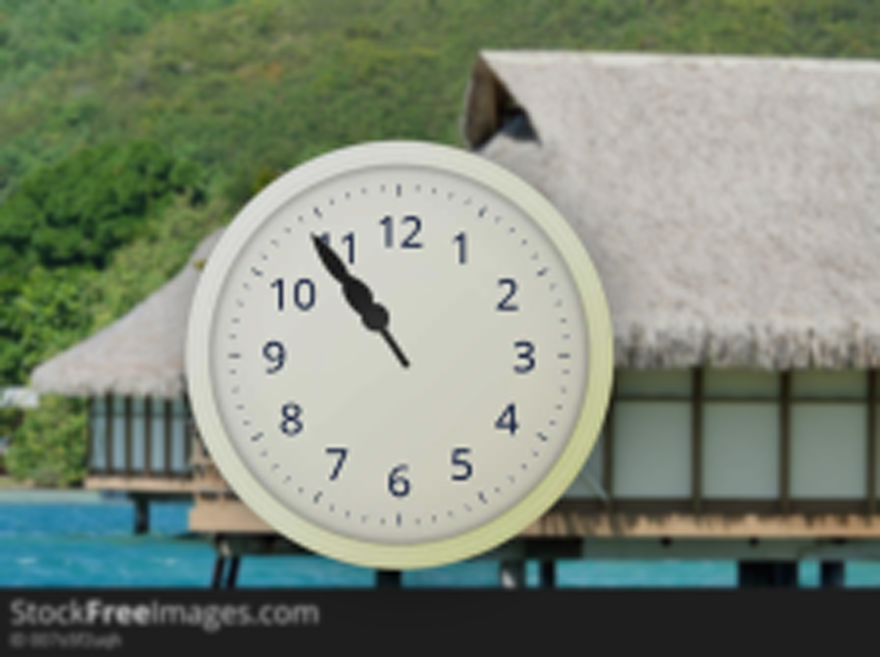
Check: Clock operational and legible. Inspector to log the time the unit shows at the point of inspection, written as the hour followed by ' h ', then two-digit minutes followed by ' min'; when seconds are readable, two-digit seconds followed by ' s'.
10 h 54 min
